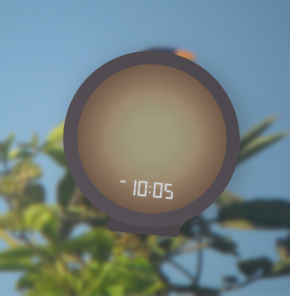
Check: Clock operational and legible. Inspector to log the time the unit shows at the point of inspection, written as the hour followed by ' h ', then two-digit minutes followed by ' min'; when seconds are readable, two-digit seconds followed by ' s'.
10 h 05 min
